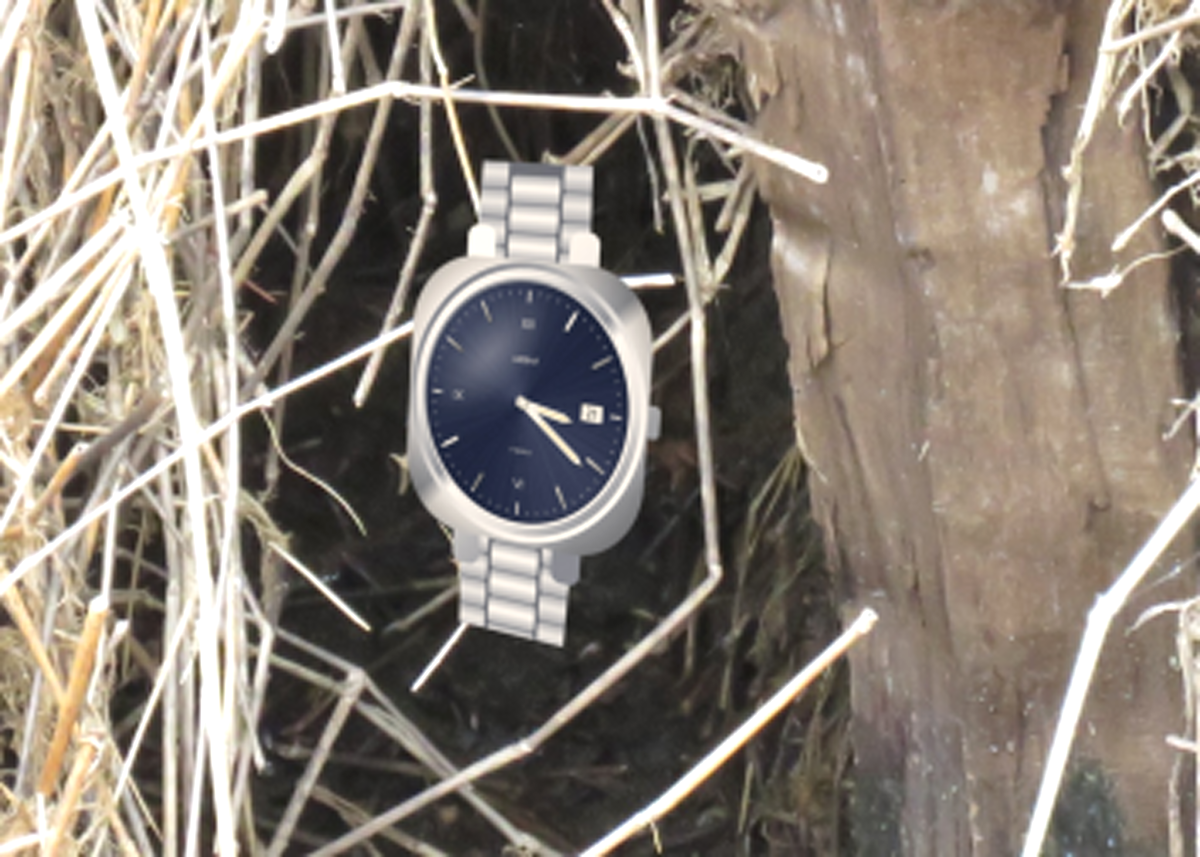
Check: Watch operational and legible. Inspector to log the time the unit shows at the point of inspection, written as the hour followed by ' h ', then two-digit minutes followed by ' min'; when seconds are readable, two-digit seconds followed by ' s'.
3 h 21 min
